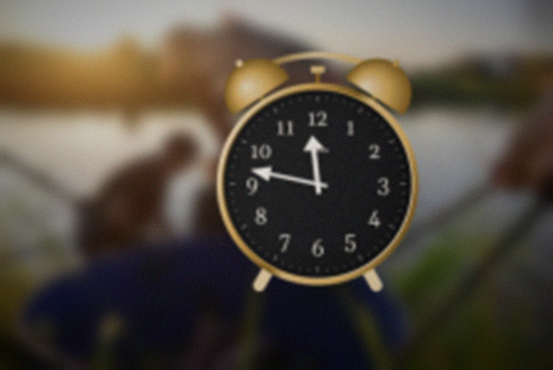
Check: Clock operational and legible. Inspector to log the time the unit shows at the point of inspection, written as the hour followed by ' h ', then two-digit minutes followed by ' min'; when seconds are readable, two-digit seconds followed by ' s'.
11 h 47 min
